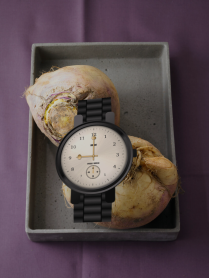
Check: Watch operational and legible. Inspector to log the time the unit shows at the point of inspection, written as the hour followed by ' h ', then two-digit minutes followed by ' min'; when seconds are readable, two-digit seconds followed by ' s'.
9 h 00 min
